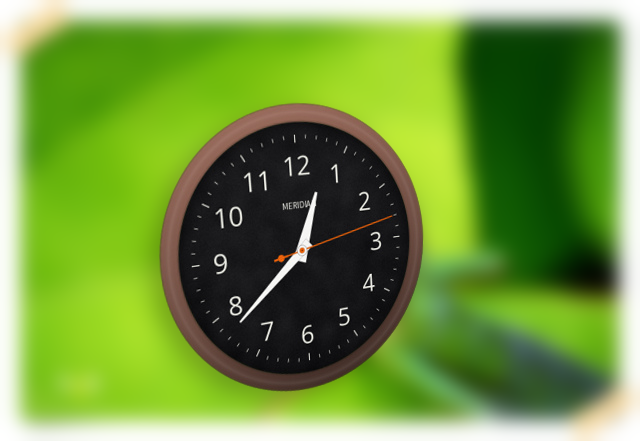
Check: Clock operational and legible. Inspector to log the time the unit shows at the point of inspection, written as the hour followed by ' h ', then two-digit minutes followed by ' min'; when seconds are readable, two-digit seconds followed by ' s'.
12 h 38 min 13 s
